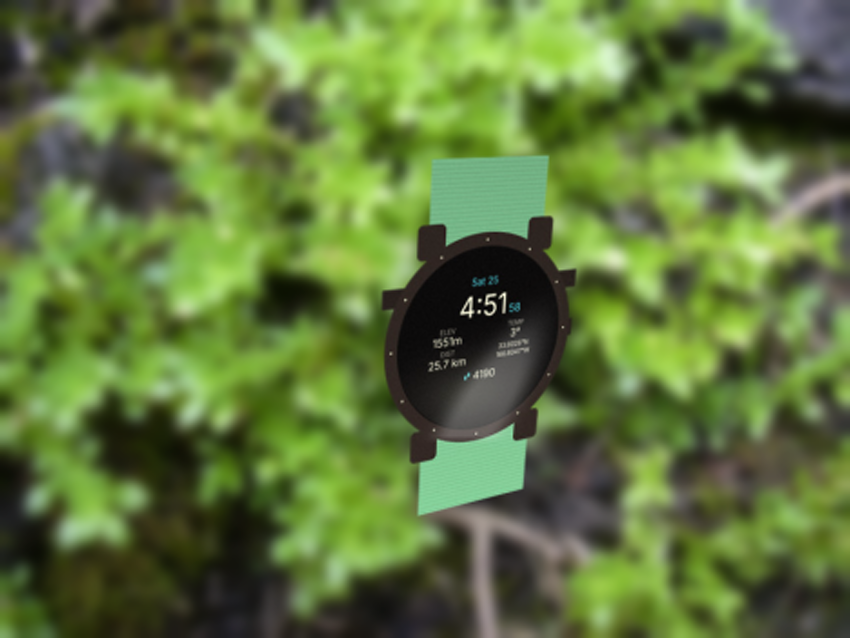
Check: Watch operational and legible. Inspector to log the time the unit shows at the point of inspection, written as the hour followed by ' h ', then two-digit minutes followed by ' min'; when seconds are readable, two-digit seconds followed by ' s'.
4 h 51 min
